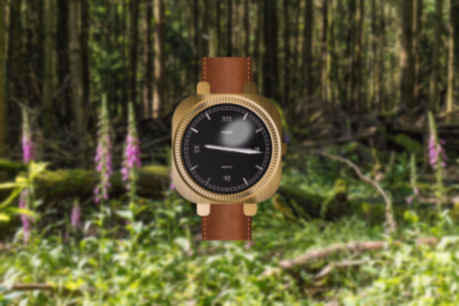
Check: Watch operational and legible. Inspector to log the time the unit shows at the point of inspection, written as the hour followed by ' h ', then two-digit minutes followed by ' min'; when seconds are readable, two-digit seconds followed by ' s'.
9 h 16 min
